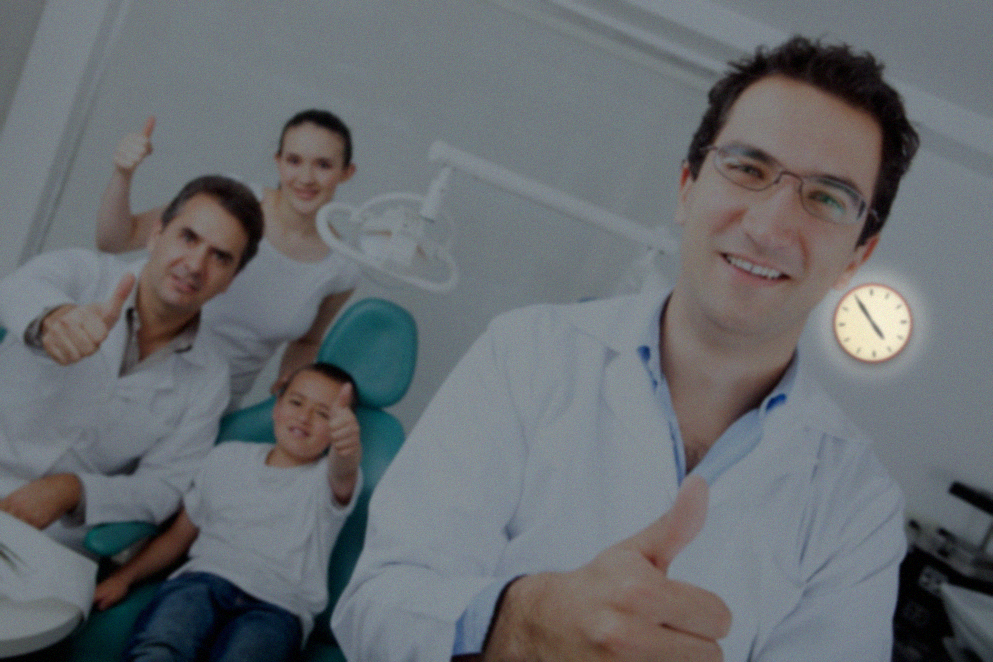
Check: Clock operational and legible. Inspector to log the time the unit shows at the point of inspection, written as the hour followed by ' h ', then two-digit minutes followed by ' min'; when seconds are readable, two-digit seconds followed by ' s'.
4 h 55 min
